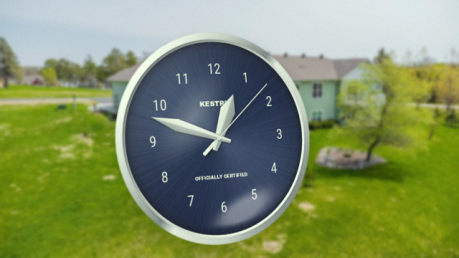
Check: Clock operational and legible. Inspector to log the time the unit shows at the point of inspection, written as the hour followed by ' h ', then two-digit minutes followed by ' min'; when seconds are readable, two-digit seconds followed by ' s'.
12 h 48 min 08 s
